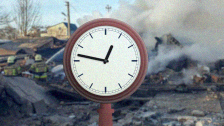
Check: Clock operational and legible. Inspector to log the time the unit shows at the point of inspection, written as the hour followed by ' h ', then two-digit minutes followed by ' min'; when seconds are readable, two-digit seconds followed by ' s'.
12 h 47 min
